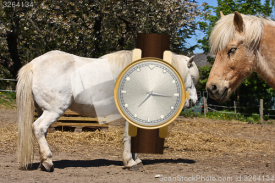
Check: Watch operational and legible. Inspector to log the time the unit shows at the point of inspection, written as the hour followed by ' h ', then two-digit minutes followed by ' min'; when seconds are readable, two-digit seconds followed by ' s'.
7 h 16 min
